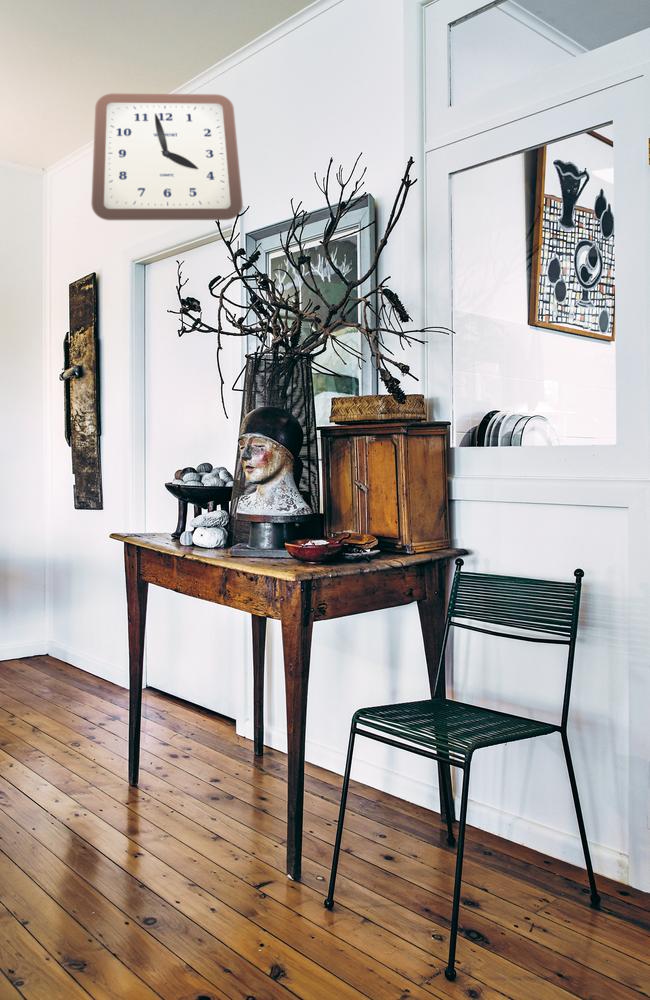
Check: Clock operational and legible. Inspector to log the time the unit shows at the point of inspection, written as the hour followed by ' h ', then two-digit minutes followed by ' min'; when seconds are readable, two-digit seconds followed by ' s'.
3 h 58 min
